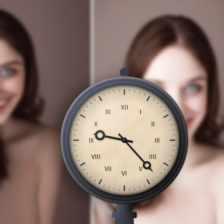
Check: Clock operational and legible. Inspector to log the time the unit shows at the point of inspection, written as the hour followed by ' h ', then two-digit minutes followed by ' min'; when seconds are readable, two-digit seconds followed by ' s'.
9 h 23 min
